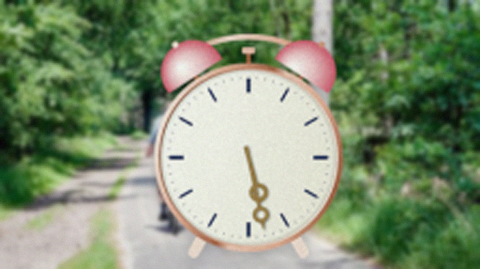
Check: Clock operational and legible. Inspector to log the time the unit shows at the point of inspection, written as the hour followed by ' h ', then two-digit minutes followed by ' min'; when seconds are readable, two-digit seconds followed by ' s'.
5 h 28 min
